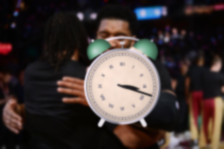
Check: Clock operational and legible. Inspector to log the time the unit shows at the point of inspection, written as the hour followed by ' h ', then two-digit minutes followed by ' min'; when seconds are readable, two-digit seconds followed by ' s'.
3 h 18 min
